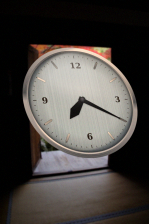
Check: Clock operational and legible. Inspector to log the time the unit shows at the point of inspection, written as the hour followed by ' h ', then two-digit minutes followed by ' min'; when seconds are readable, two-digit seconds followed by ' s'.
7 h 20 min
